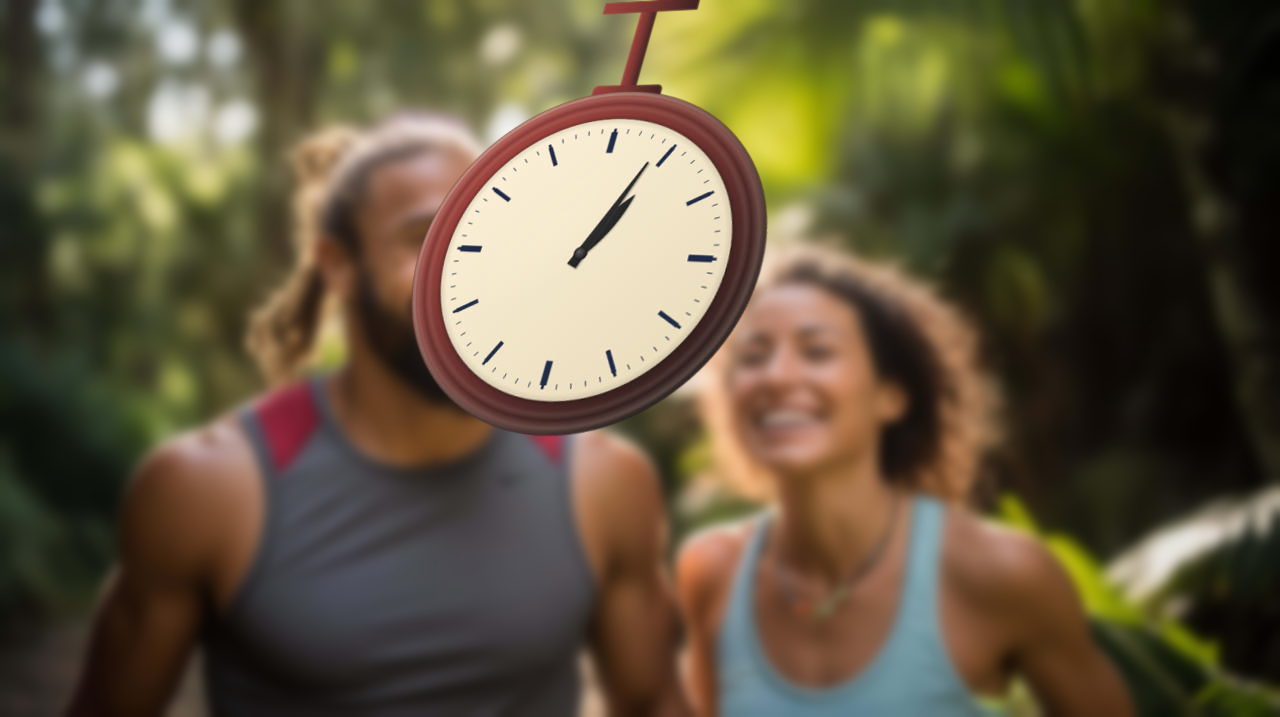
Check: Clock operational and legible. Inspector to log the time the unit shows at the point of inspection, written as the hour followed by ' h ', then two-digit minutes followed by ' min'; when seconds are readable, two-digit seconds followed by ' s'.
1 h 04 min
